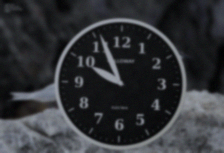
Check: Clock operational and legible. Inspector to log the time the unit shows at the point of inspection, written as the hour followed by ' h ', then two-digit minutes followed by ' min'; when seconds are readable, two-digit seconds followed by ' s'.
9 h 56 min
